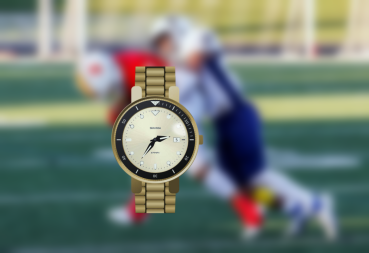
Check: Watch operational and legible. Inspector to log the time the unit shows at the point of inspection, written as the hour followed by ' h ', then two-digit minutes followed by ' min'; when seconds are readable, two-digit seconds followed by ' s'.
2 h 36 min
